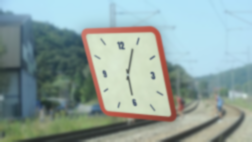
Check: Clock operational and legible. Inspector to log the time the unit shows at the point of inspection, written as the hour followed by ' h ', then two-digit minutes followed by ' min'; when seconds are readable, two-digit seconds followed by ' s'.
6 h 04 min
